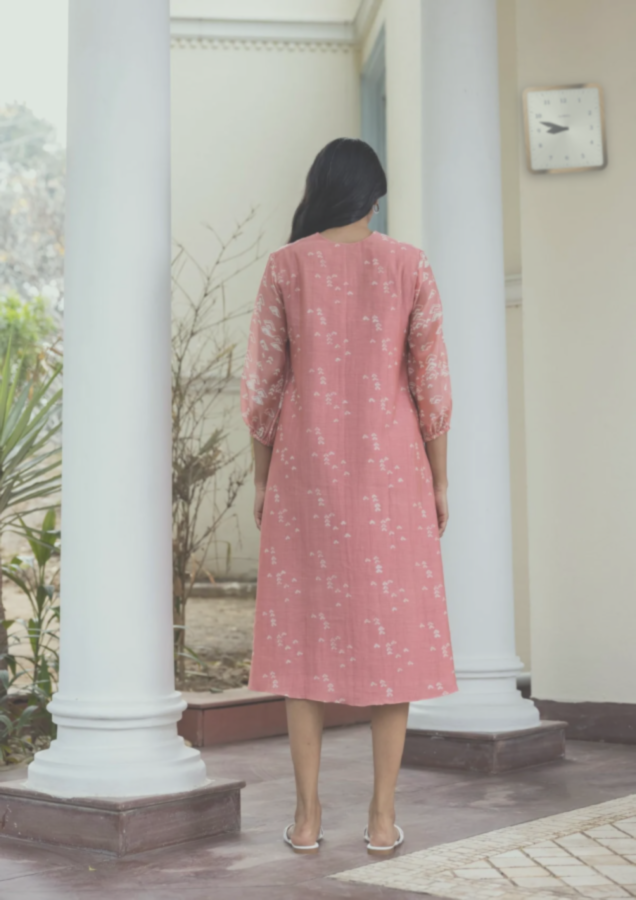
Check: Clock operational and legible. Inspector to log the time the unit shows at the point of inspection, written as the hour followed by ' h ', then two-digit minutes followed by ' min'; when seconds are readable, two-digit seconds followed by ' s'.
8 h 48 min
